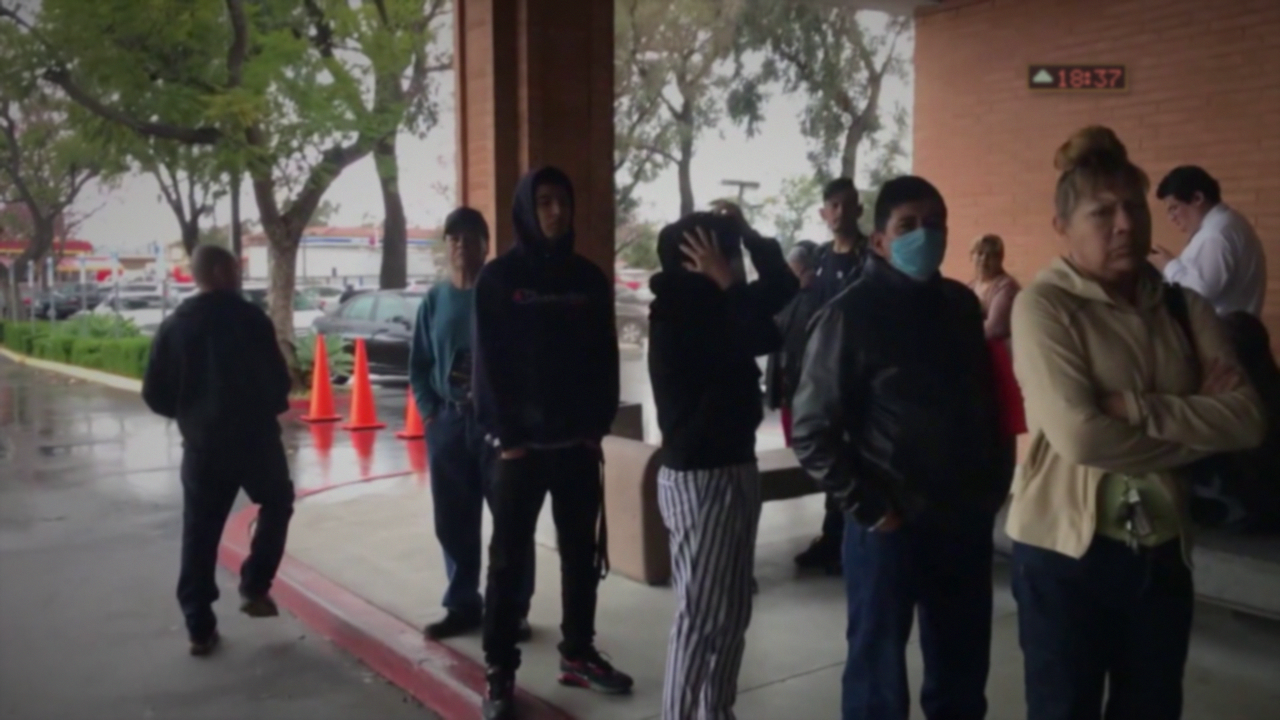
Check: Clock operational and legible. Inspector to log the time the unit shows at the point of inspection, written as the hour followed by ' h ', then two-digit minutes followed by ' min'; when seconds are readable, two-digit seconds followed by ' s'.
18 h 37 min
